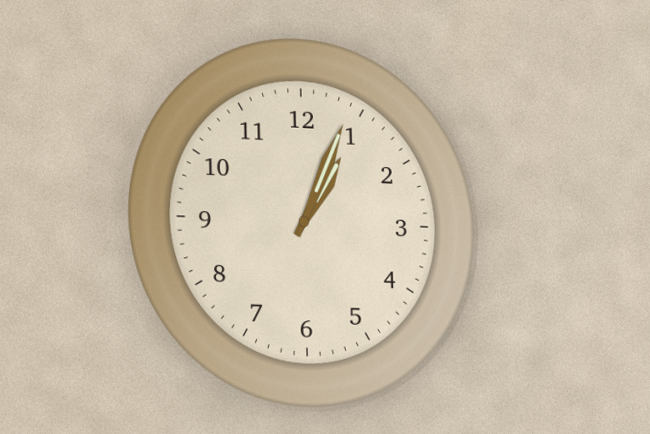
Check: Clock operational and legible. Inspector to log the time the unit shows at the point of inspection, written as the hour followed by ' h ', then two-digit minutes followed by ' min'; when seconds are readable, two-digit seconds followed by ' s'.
1 h 04 min
